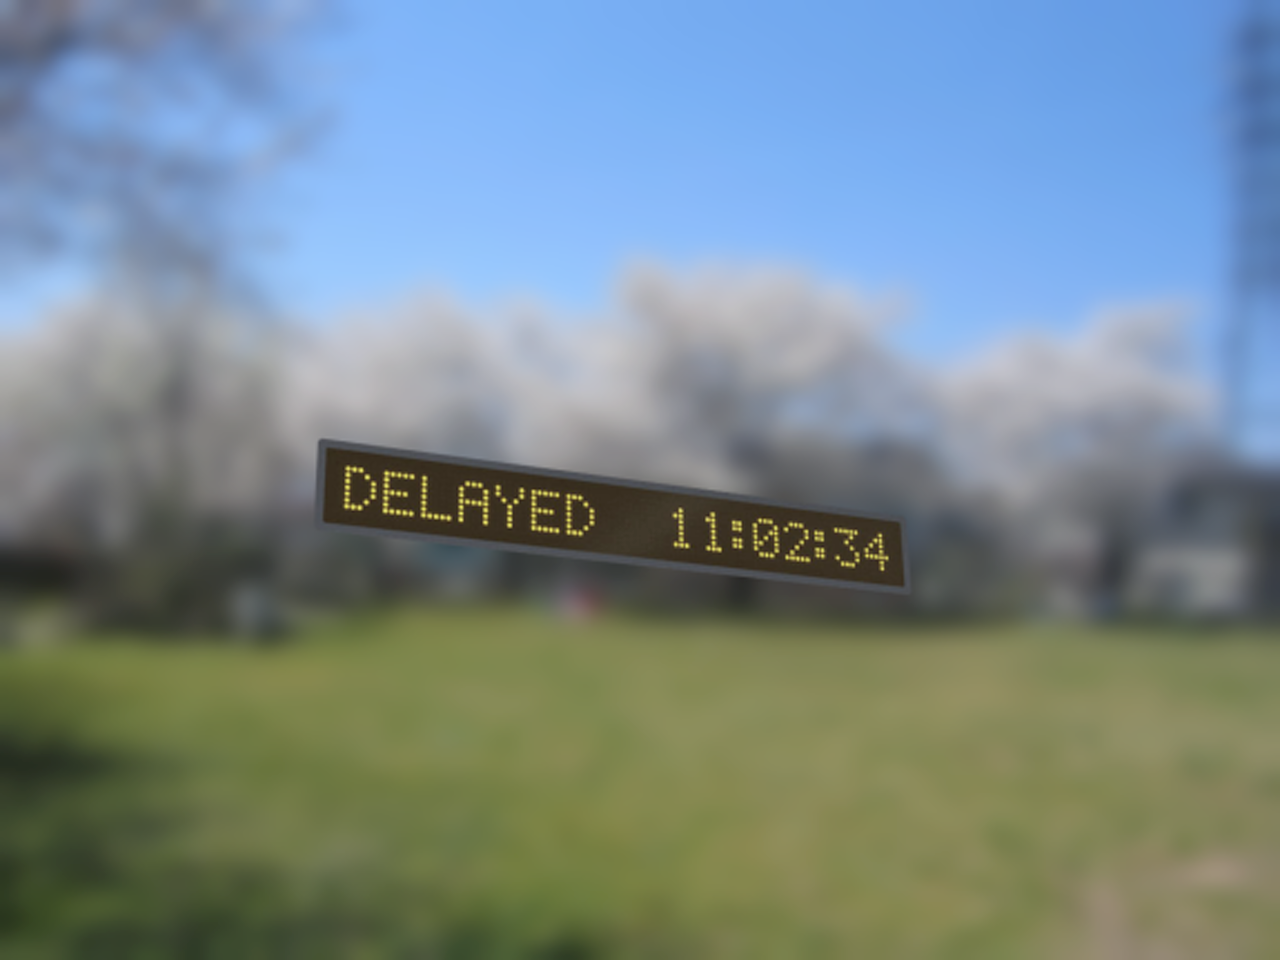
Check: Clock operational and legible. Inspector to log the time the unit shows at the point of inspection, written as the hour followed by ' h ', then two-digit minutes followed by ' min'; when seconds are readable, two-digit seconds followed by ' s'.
11 h 02 min 34 s
